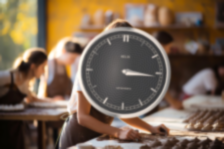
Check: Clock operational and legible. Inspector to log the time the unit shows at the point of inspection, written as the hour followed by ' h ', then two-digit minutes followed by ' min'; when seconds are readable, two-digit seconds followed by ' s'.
3 h 16 min
